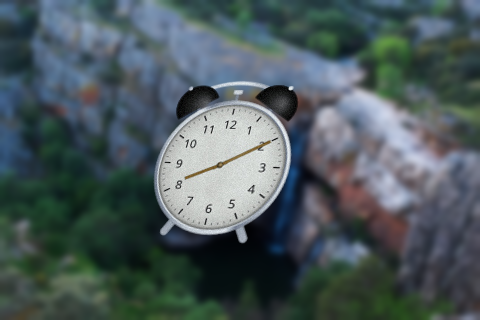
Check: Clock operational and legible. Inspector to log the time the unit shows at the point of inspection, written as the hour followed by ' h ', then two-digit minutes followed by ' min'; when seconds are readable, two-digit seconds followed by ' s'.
8 h 10 min
